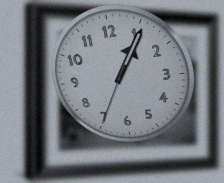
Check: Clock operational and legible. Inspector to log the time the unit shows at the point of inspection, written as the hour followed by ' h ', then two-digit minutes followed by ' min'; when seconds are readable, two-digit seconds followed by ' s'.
1 h 05 min 35 s
